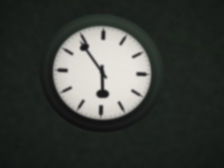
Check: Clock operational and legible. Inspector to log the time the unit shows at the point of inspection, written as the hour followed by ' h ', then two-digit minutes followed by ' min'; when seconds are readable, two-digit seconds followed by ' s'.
5 h 54 min
